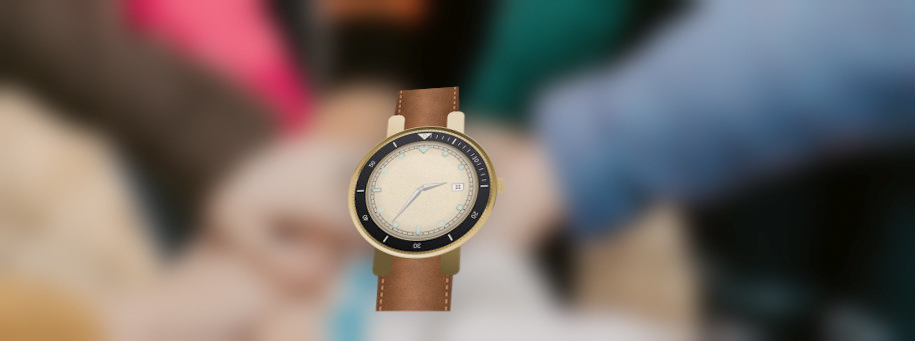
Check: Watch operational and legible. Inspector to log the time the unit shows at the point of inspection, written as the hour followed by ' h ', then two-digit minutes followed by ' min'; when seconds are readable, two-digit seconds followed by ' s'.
2 h 36 min
